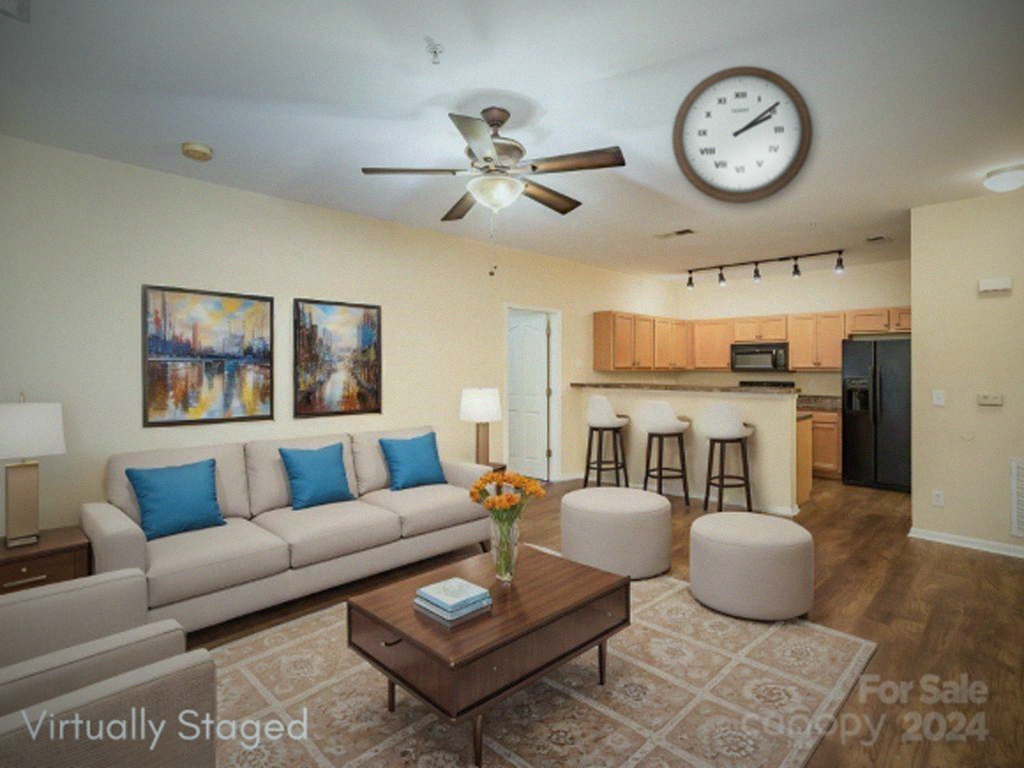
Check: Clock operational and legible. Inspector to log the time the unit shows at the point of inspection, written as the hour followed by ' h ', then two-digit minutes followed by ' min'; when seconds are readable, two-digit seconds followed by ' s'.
2 h 09 min
